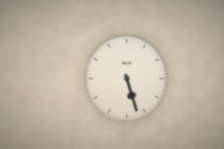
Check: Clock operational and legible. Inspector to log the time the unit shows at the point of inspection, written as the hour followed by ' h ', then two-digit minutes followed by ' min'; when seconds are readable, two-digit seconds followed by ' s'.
5 h 27 min
